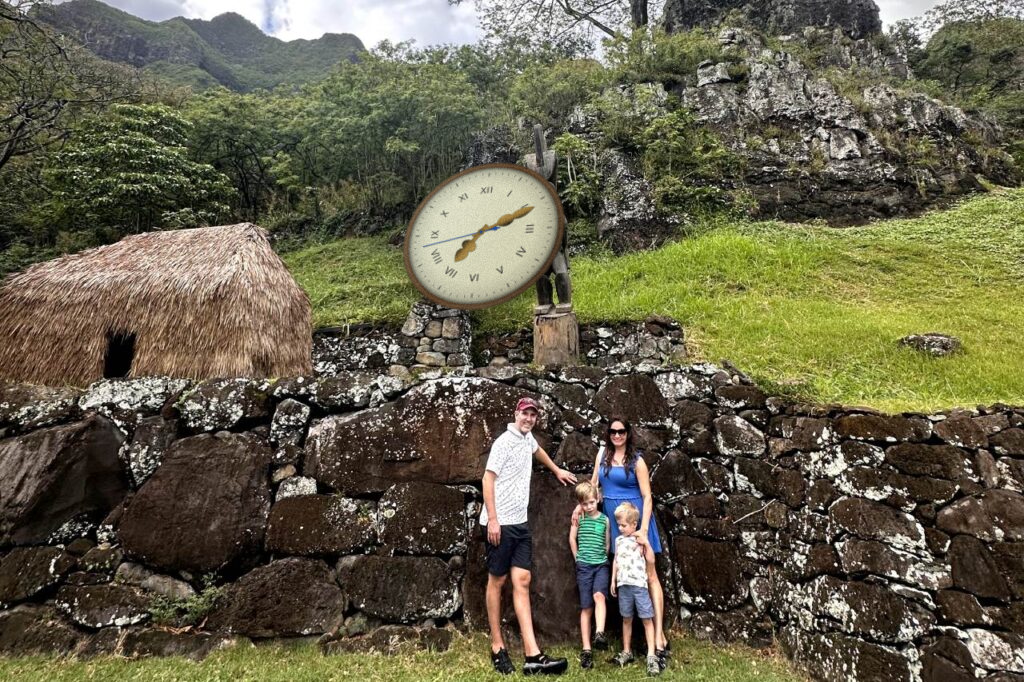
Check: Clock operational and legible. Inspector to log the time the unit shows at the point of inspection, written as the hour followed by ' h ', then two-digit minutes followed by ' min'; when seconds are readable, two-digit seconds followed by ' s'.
7 h 10 min 43 s
